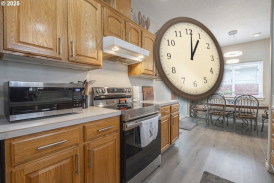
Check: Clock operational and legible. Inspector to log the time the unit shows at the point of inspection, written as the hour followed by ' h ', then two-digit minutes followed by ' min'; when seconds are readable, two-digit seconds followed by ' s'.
1 h 01 min
